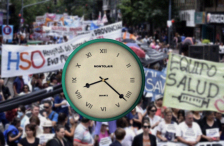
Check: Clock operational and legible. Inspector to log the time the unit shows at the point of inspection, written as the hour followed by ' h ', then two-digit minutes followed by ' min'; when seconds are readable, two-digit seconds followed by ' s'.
8 h 22 min
